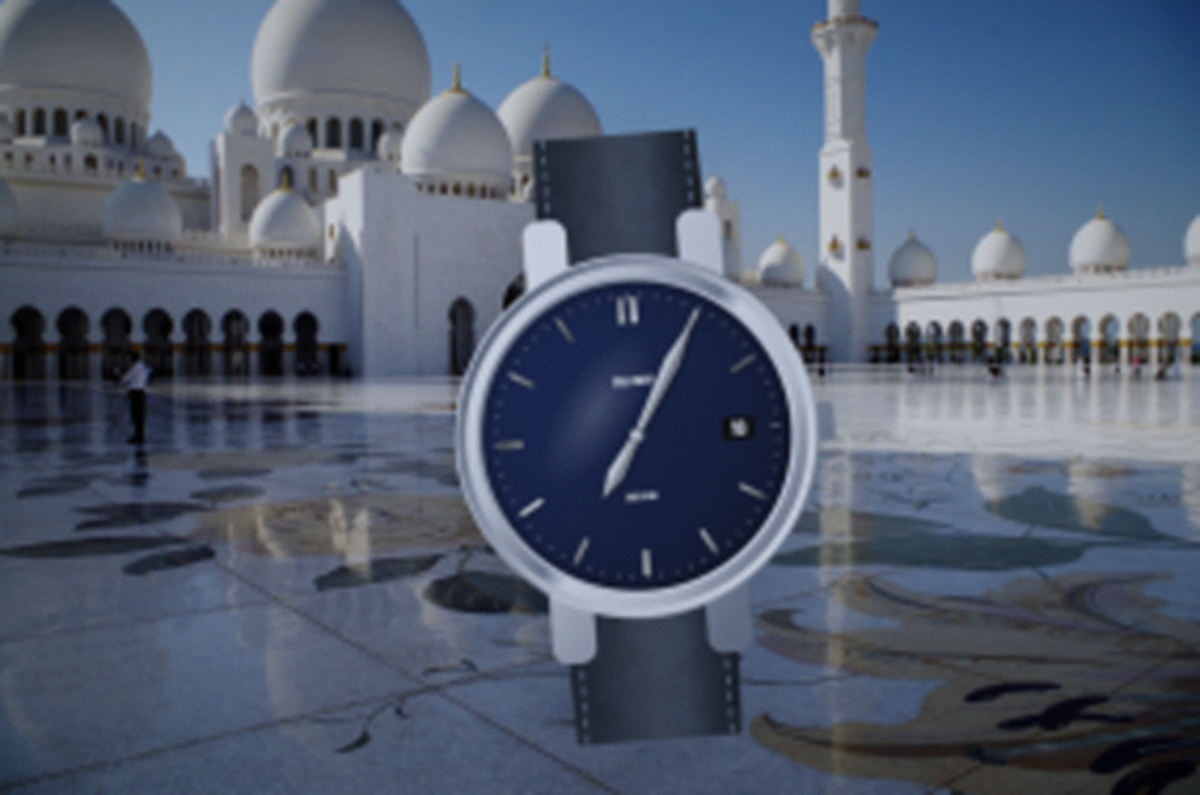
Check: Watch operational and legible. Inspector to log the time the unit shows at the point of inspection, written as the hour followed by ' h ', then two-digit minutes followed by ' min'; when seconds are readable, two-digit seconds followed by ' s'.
7 h 05 min
